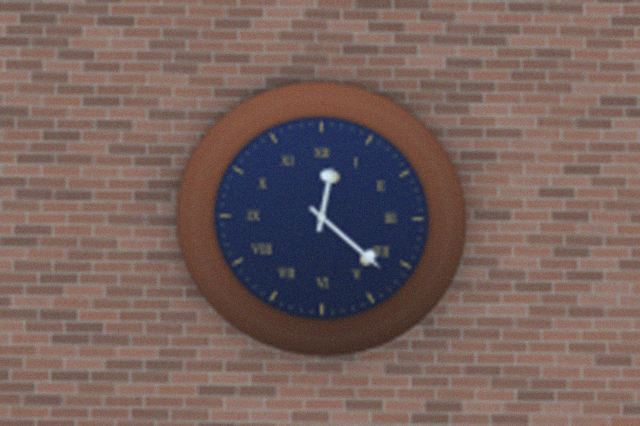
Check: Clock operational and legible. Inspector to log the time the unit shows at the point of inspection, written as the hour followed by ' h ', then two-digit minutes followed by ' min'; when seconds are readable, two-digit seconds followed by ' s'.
12 h 22 min
